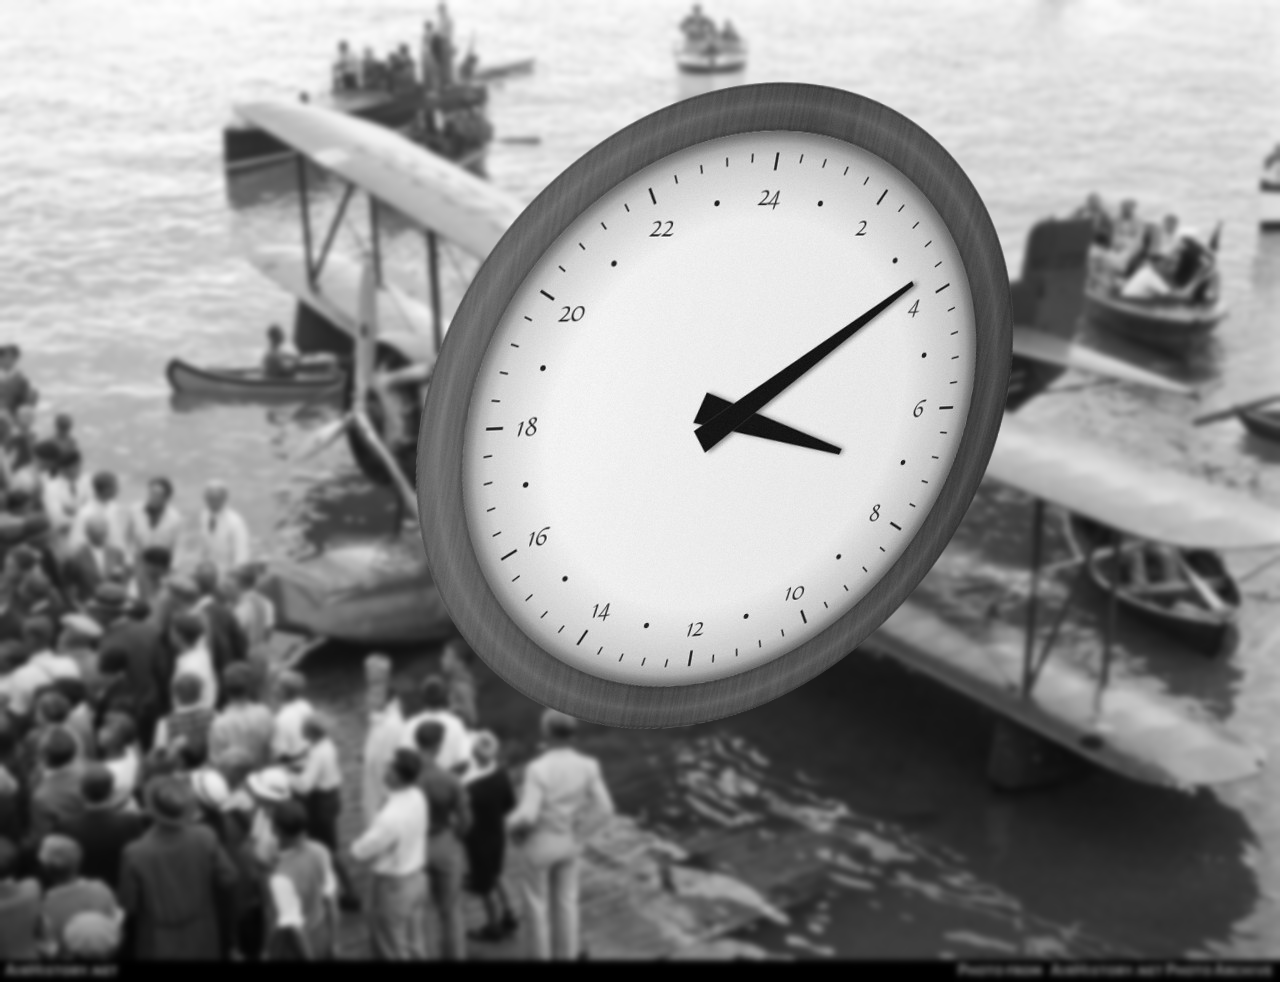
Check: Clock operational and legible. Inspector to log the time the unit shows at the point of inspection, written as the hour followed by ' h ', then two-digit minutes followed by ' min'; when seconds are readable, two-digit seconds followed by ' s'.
7 h 09 min
